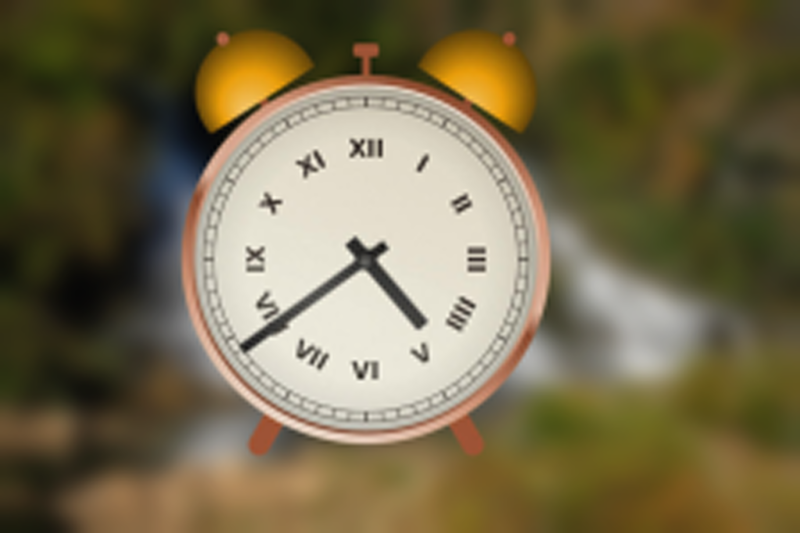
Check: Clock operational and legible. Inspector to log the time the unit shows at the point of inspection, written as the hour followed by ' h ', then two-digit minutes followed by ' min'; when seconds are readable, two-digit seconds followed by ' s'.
4 h 39 min
